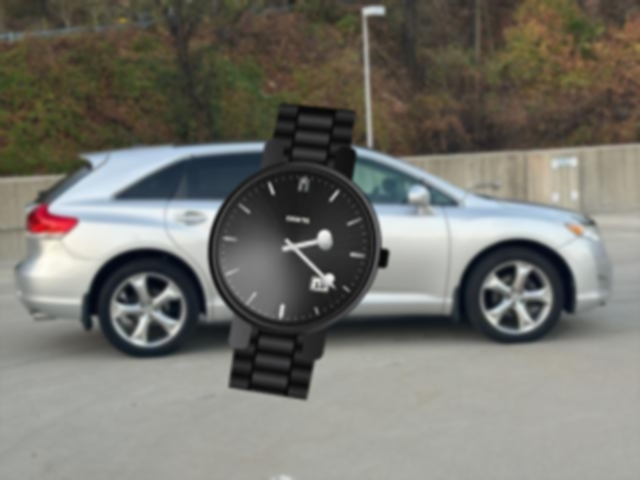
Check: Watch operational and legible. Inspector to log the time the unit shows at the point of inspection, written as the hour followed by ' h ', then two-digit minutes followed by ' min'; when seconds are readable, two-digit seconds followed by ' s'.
2 h 21 min
